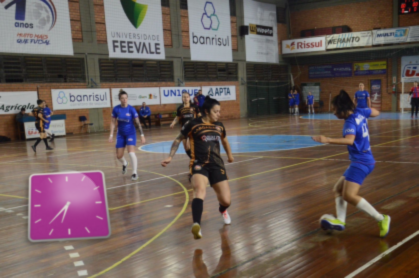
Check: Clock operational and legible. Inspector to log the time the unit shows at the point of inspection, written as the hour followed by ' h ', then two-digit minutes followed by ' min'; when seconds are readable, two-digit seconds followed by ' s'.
6 h 37 min
